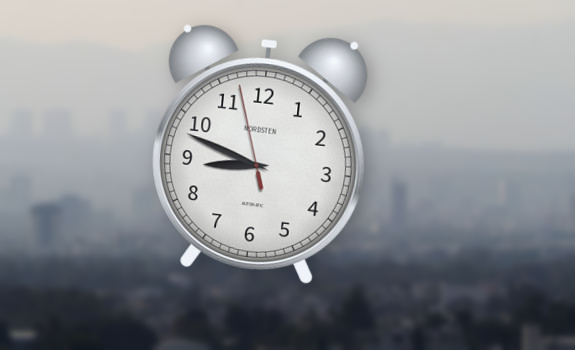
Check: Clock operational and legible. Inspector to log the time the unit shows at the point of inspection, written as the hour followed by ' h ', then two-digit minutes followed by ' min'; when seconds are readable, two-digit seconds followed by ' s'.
8 h 47 min 57 s
